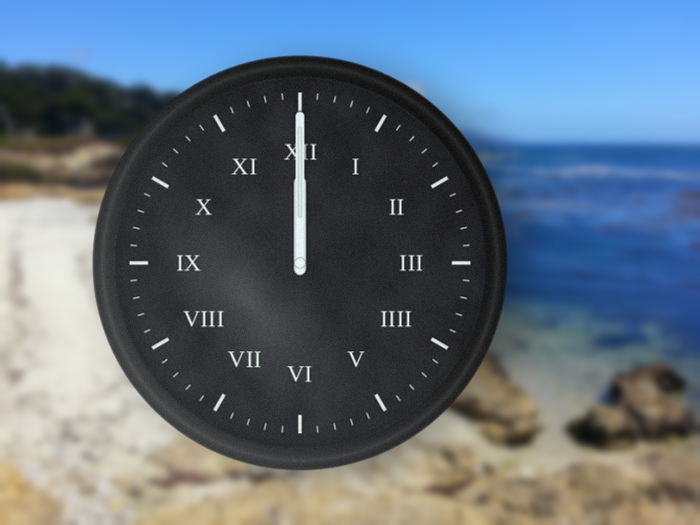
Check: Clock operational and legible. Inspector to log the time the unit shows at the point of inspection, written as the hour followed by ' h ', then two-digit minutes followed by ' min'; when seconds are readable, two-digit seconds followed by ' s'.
12 h 00 min
